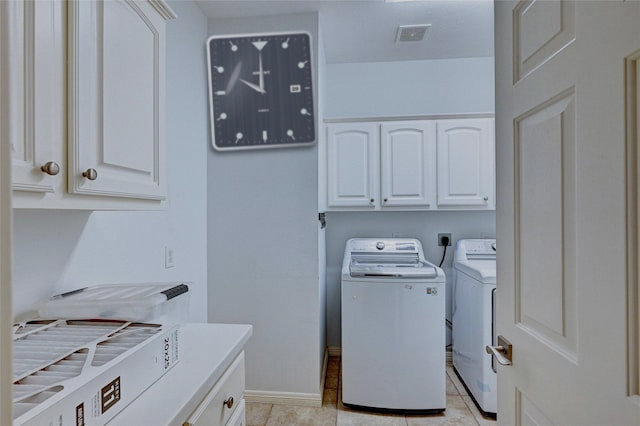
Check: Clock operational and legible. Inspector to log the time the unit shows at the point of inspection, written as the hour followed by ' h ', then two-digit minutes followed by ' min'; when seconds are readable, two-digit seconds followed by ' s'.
10 h 00 min
